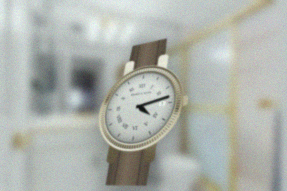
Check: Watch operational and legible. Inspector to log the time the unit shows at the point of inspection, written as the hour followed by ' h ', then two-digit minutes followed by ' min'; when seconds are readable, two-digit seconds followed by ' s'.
4 h 13 min
